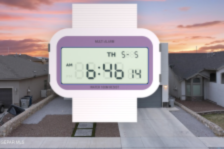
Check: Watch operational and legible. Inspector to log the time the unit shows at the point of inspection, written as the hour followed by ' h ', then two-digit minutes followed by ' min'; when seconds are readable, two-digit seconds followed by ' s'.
6 h 46 min 14 s
